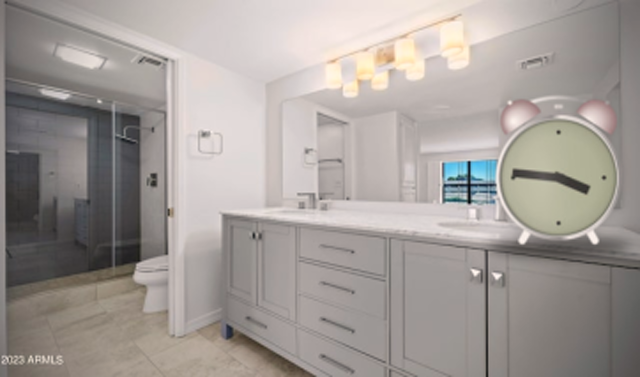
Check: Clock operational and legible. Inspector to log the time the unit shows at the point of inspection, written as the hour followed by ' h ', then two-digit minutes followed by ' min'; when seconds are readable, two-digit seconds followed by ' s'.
3 h 46 min
